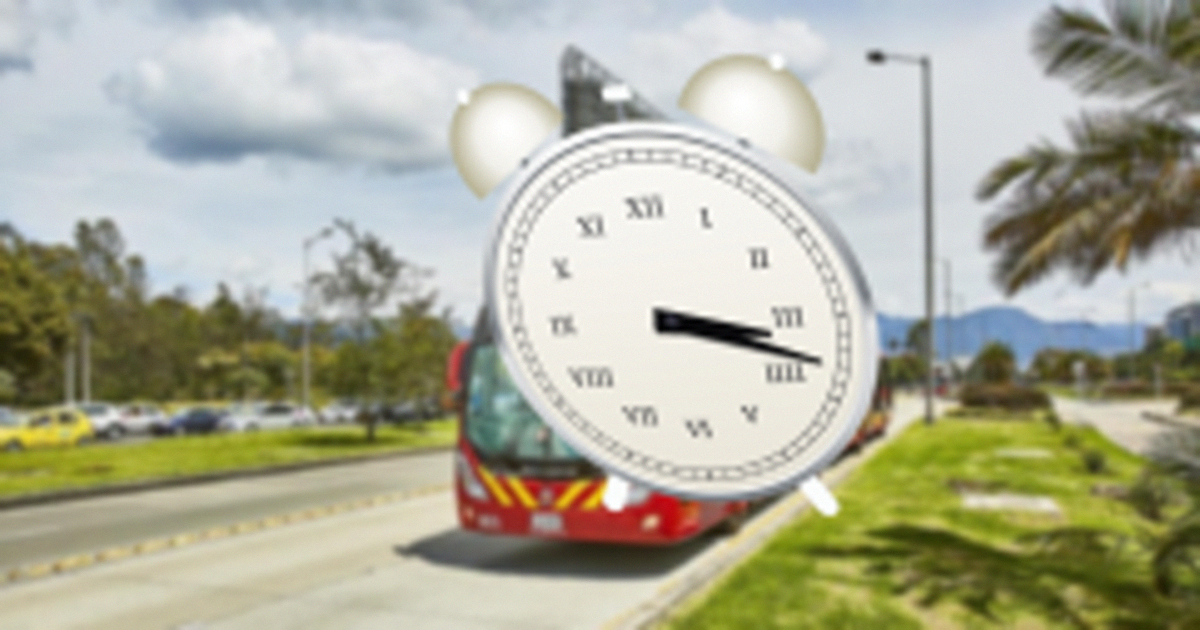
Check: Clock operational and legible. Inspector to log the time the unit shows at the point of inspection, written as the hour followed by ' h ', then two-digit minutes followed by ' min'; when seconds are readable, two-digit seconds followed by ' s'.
3 h 18 min
